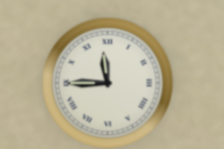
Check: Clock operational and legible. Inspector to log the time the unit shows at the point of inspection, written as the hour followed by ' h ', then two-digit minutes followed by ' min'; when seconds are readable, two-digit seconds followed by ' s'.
11 h 45 min
